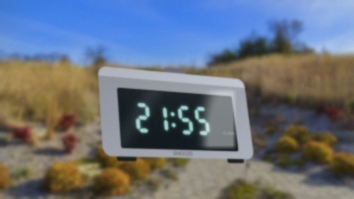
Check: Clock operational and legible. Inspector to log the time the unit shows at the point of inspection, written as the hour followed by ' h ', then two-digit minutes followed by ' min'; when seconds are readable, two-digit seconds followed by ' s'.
21 h 55 min
